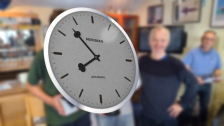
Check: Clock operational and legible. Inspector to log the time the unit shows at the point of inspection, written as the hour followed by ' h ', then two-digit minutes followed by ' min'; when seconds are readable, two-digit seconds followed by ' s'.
7 h 53 min
